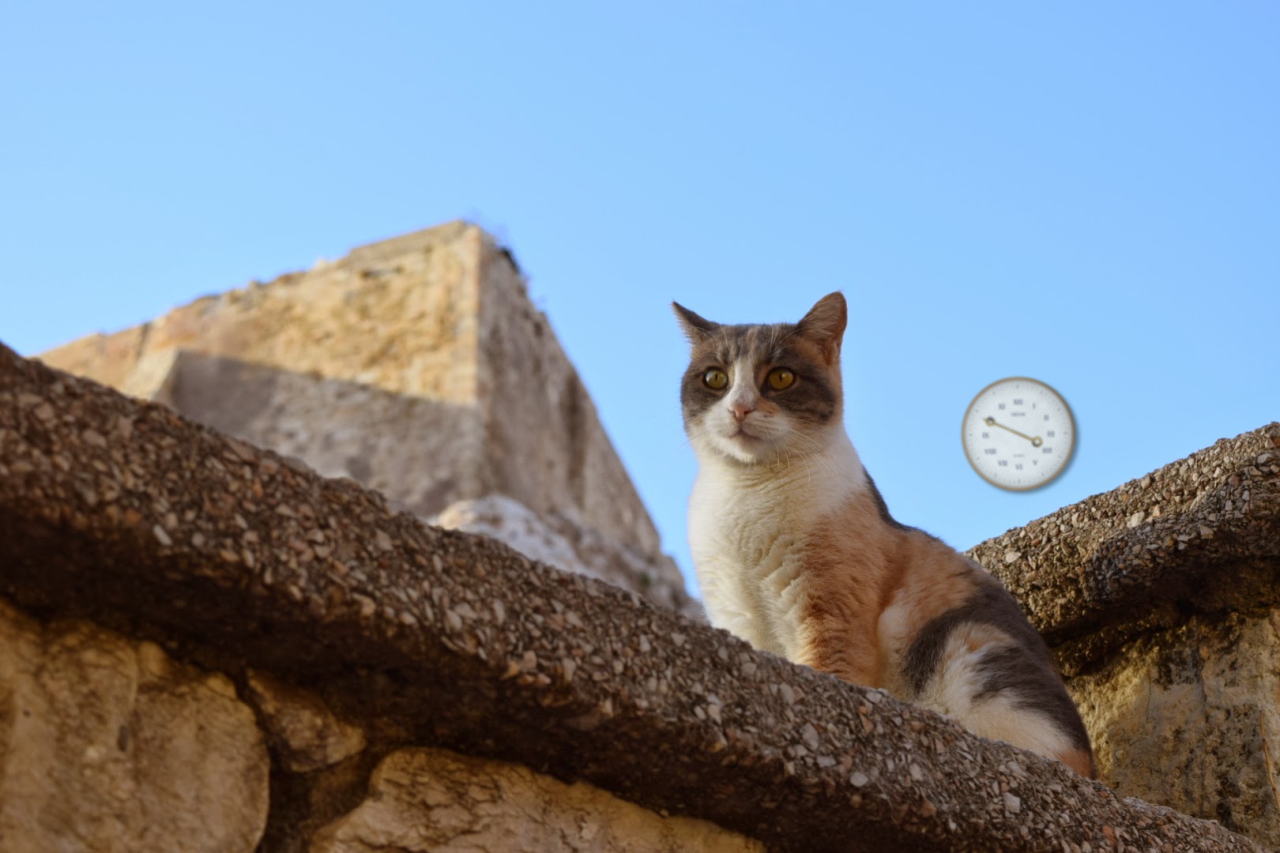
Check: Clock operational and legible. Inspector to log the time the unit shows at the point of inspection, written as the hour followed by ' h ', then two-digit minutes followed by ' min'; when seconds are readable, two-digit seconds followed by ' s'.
3 h 49 min
